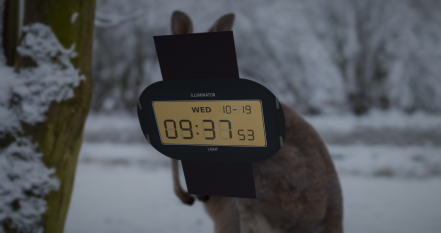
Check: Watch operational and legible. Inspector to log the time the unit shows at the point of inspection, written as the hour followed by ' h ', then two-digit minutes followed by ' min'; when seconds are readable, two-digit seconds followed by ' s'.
9 h 37 min 53 s
